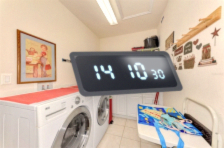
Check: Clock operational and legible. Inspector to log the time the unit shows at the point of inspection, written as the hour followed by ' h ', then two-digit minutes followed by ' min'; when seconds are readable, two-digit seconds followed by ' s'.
14 h 10 min 30 s
